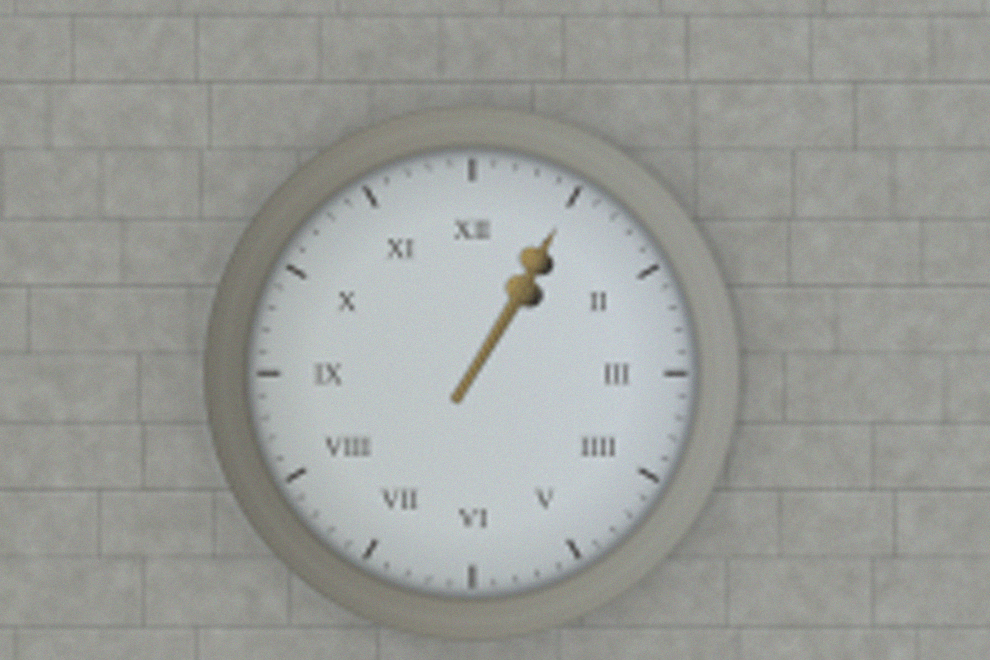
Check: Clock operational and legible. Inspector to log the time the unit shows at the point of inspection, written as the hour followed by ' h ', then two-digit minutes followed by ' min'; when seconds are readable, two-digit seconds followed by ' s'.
1 h 05 min
